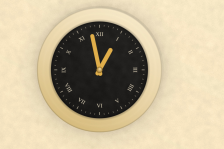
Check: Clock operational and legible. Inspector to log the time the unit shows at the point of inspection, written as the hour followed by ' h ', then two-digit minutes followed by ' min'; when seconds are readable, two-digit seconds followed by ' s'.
12 h 58 min
